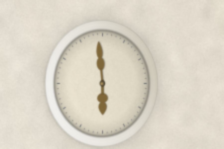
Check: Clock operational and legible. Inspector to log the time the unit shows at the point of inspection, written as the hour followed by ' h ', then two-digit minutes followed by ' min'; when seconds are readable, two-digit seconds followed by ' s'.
5 h 59 min
